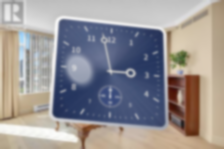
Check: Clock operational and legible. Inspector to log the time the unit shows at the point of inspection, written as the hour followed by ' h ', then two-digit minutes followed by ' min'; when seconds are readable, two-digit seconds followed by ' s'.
2 h 58 min
